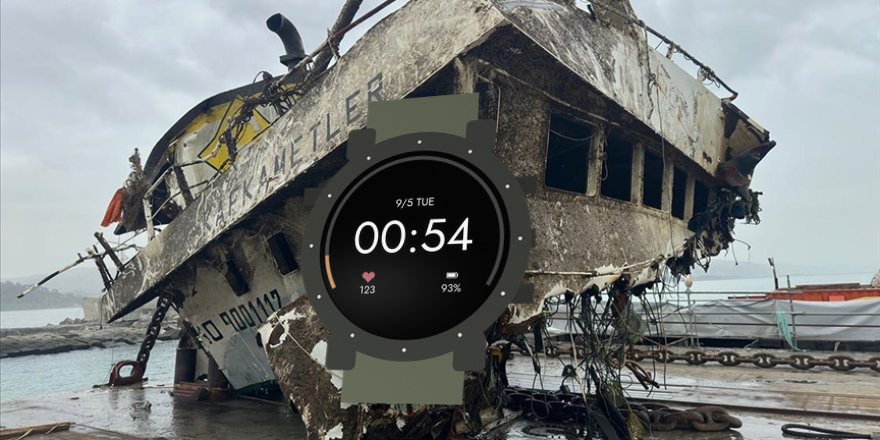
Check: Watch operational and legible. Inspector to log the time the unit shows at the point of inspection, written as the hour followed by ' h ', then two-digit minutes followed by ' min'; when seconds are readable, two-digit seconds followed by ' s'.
0 h 54 min
